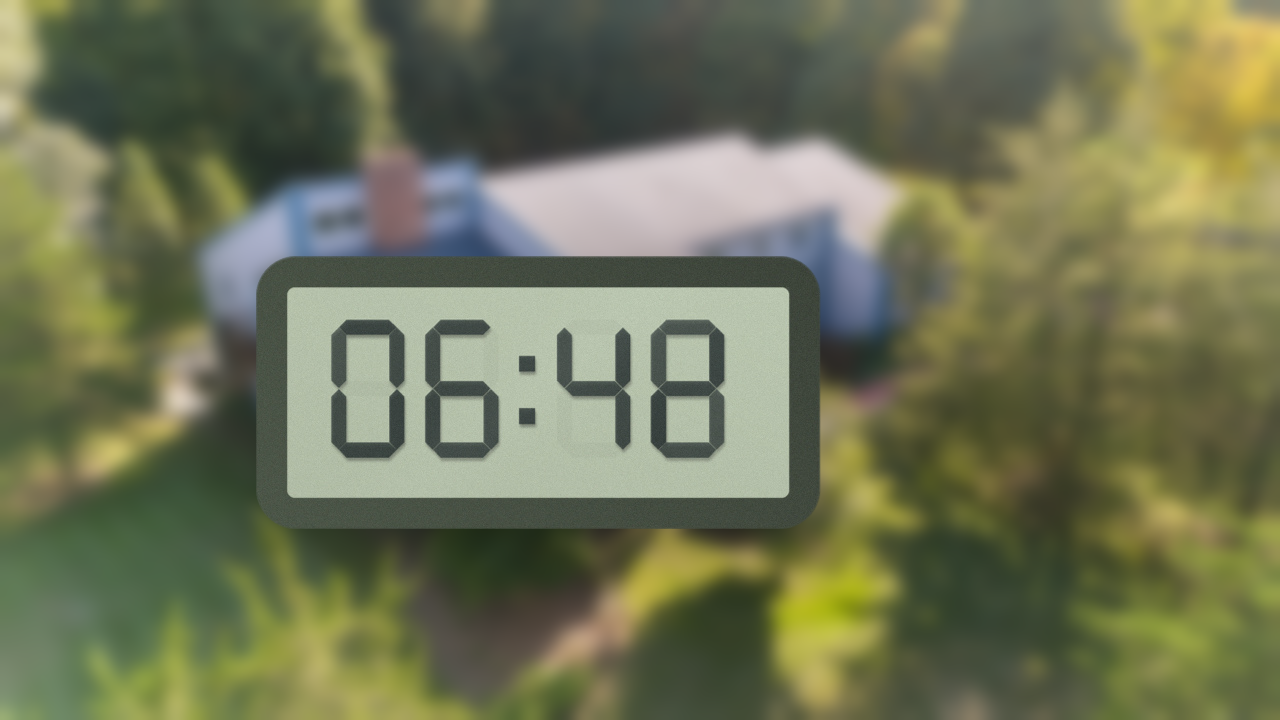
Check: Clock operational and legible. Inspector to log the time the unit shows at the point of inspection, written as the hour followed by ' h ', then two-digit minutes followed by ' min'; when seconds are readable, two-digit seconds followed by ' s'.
6 h 48 min
